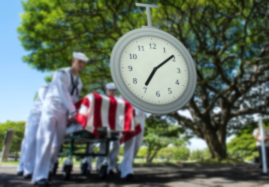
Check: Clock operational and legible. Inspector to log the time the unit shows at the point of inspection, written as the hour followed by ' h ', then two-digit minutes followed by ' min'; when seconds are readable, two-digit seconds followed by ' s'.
7 h 09 min
